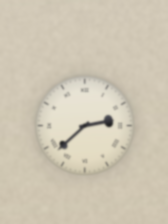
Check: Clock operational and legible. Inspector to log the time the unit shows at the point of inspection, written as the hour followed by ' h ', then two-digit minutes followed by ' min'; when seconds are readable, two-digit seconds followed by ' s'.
2 h 38 min
